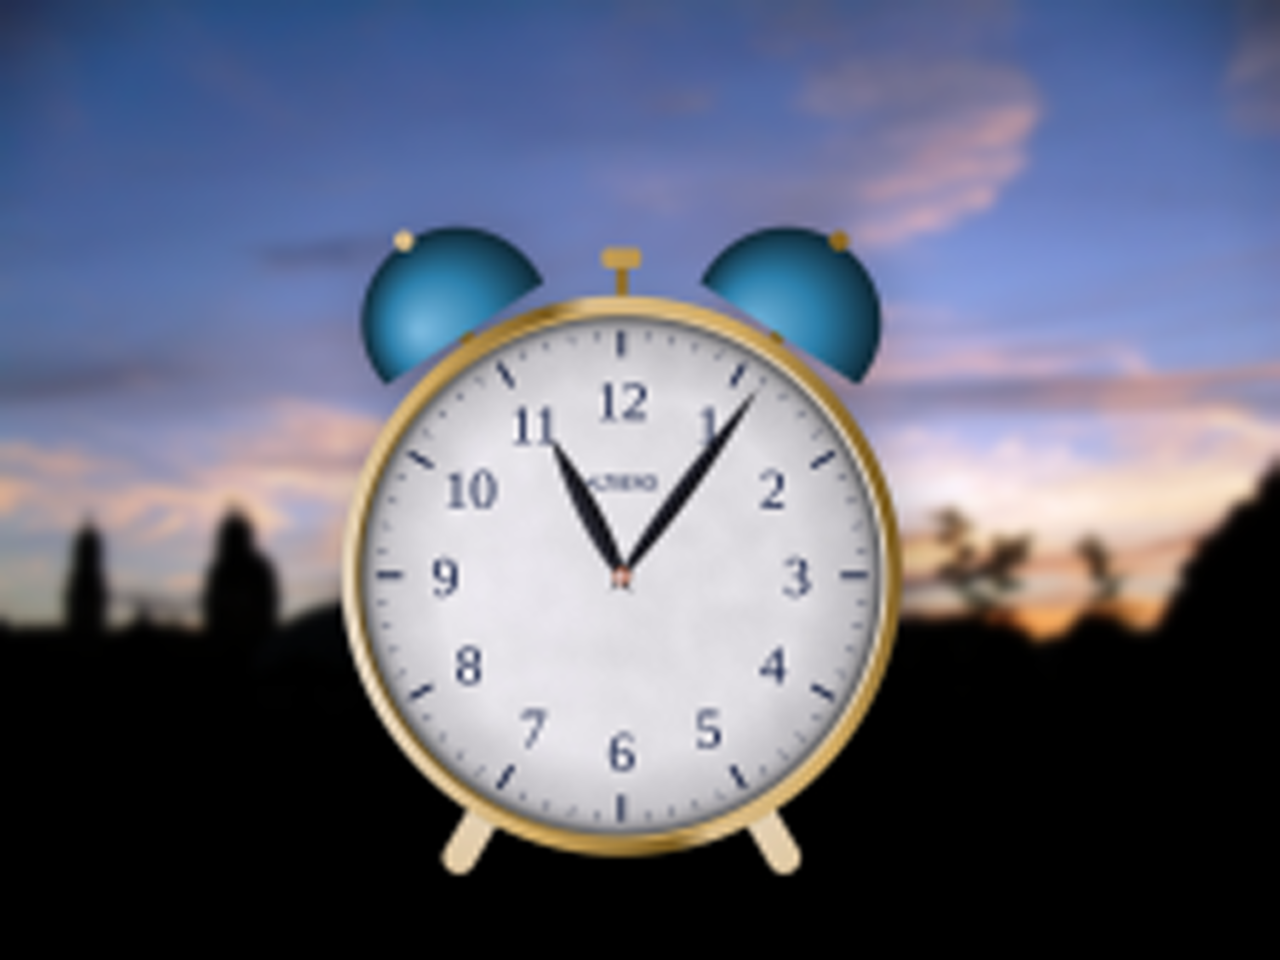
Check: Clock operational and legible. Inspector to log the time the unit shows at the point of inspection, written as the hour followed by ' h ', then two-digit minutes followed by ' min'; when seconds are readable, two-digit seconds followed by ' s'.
11 h 06 min
